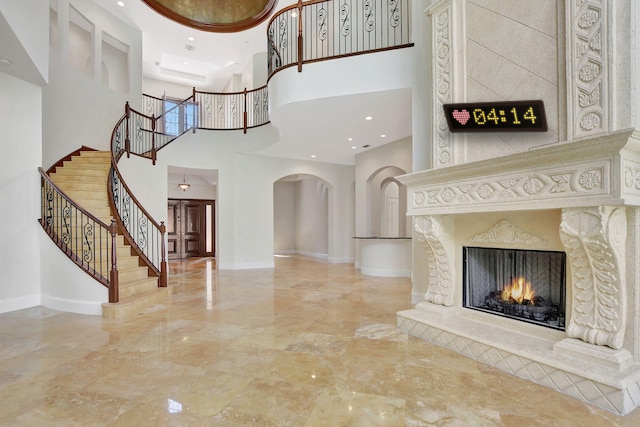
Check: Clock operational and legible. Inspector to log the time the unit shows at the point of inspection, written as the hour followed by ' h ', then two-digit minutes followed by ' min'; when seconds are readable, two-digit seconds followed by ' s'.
4 h 14 min
